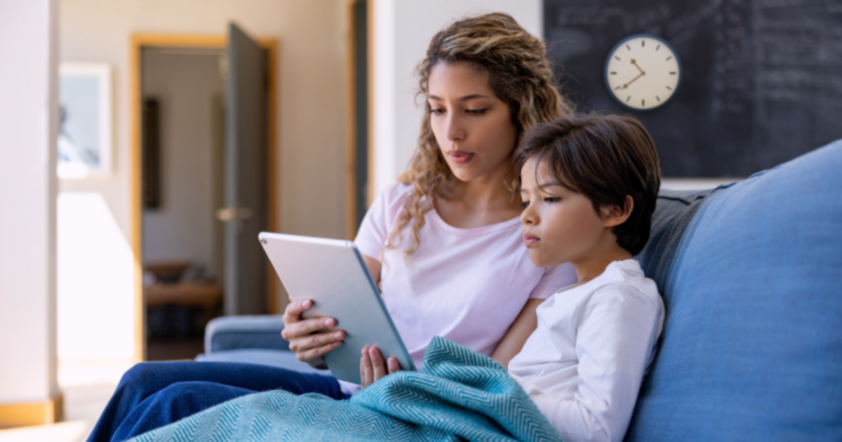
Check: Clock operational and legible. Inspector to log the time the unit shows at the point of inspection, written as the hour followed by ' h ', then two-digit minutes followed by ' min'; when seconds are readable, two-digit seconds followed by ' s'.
10 h 39 min
